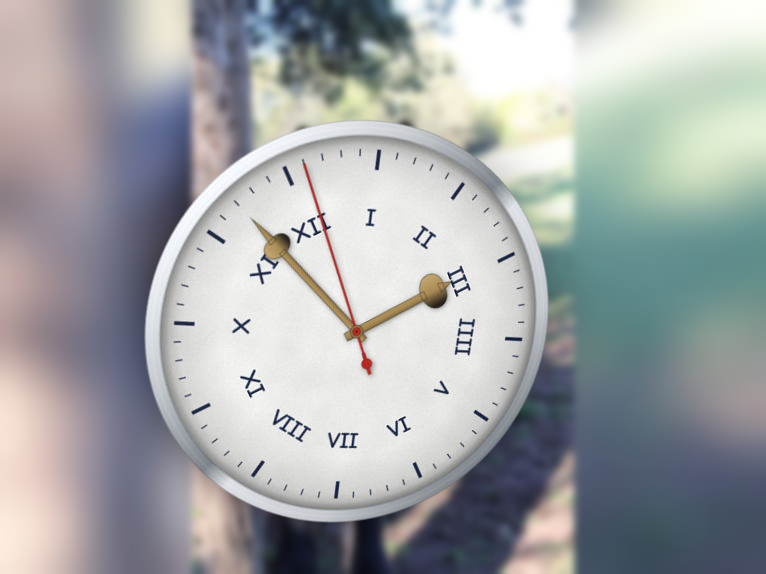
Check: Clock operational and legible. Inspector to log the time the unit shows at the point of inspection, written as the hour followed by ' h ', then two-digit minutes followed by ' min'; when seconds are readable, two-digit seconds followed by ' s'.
2 h 57 min 01 s
